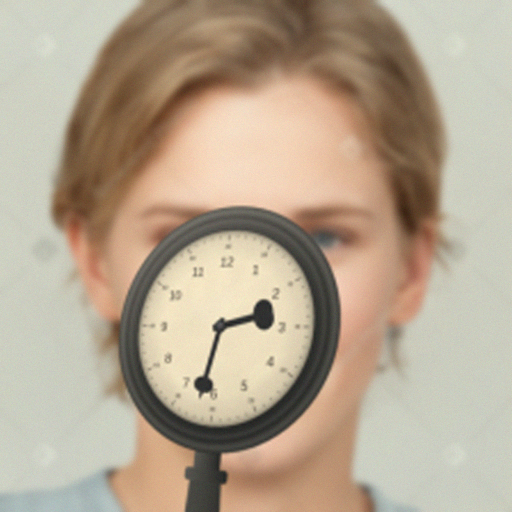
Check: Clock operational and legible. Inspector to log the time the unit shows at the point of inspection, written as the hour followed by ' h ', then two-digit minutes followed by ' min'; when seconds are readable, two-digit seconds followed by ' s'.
2 h 32 min
